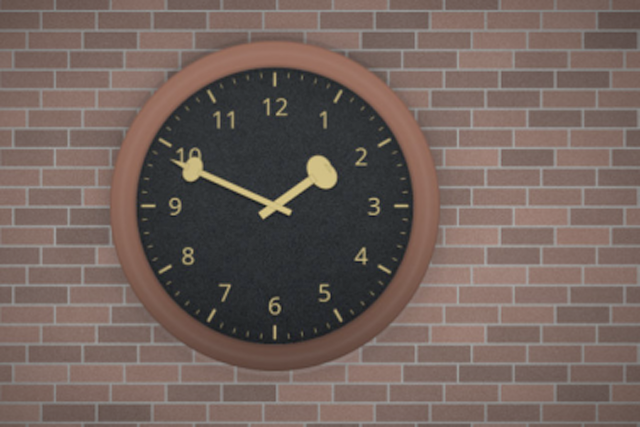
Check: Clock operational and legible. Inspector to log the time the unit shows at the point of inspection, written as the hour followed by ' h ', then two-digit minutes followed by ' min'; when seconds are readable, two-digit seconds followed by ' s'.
1 h 49 min
